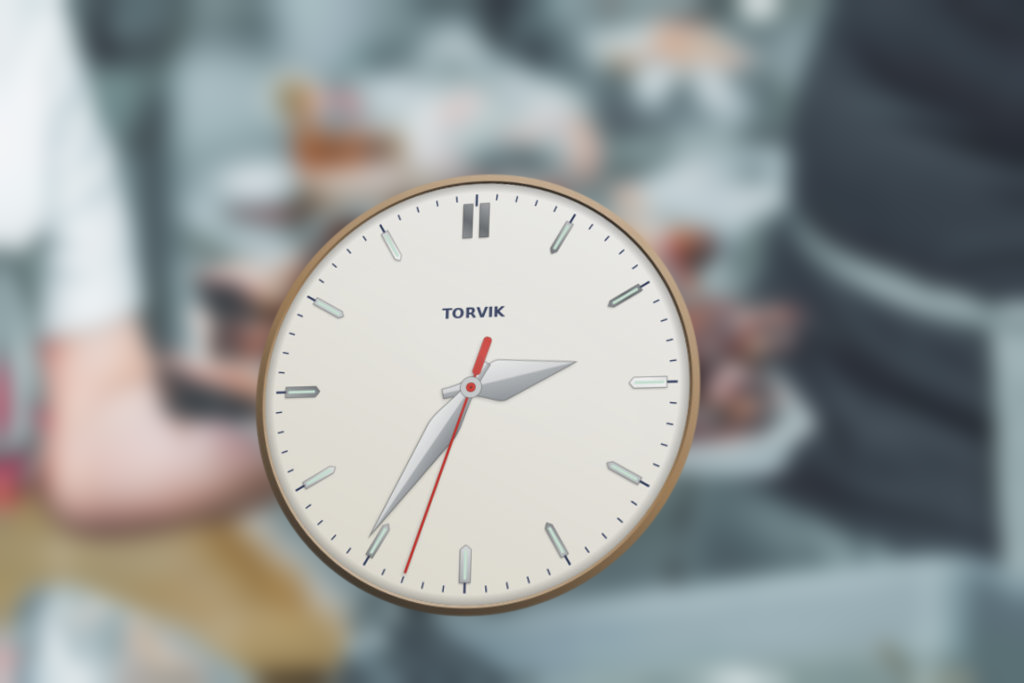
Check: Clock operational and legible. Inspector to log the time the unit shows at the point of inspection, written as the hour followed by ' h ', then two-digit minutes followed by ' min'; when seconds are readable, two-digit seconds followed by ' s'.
2 h 35 min 33 s
